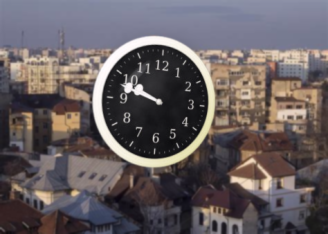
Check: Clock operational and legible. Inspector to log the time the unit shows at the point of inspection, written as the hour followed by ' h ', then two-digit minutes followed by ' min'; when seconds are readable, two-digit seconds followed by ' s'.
9 h 48 min
